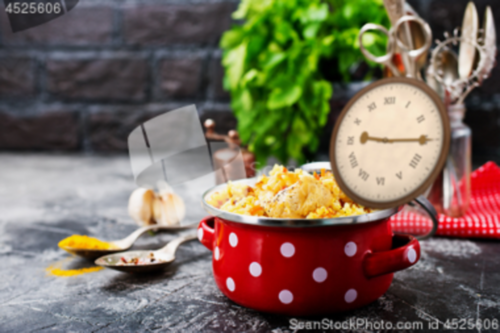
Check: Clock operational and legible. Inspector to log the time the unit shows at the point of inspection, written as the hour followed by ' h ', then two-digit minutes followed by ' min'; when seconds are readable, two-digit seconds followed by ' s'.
9 h 15 min
